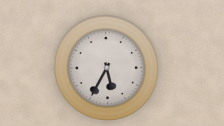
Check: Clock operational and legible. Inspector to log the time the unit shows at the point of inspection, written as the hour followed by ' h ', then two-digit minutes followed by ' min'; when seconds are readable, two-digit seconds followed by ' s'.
5 h 35 min
